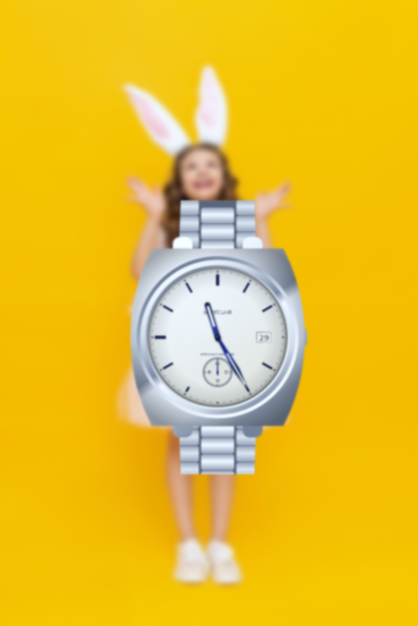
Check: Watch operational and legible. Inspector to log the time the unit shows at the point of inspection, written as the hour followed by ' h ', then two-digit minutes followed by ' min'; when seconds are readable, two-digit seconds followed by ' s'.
11 h 25 min
